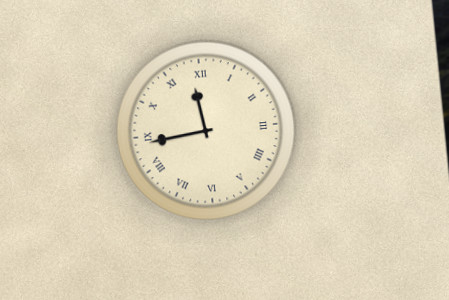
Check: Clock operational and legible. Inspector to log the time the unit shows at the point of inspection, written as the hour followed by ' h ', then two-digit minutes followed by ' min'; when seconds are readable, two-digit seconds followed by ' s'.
11 h 44 min
